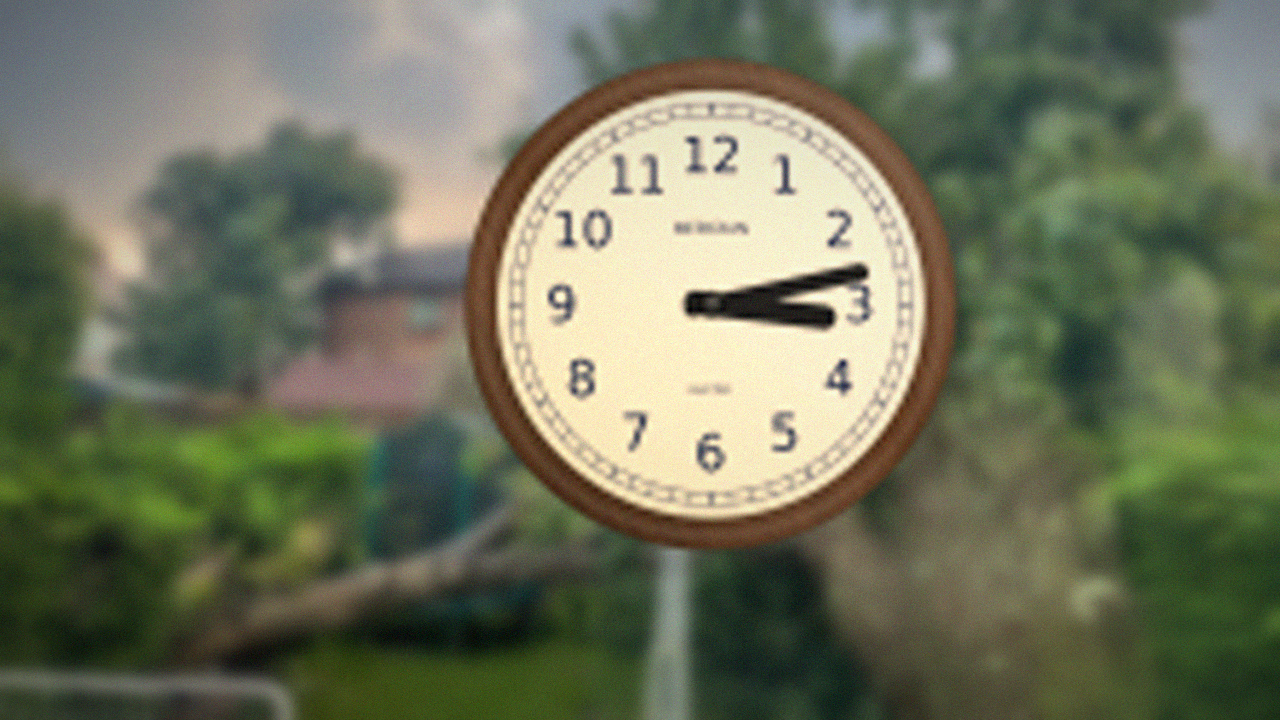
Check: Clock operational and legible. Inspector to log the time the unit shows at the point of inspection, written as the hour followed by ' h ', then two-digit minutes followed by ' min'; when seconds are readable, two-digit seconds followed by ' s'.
3 h 13 min
